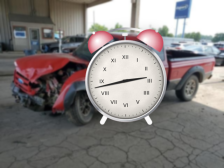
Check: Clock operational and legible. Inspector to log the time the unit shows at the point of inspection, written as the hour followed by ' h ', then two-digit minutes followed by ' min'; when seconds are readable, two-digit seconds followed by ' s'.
2 h 43 min
